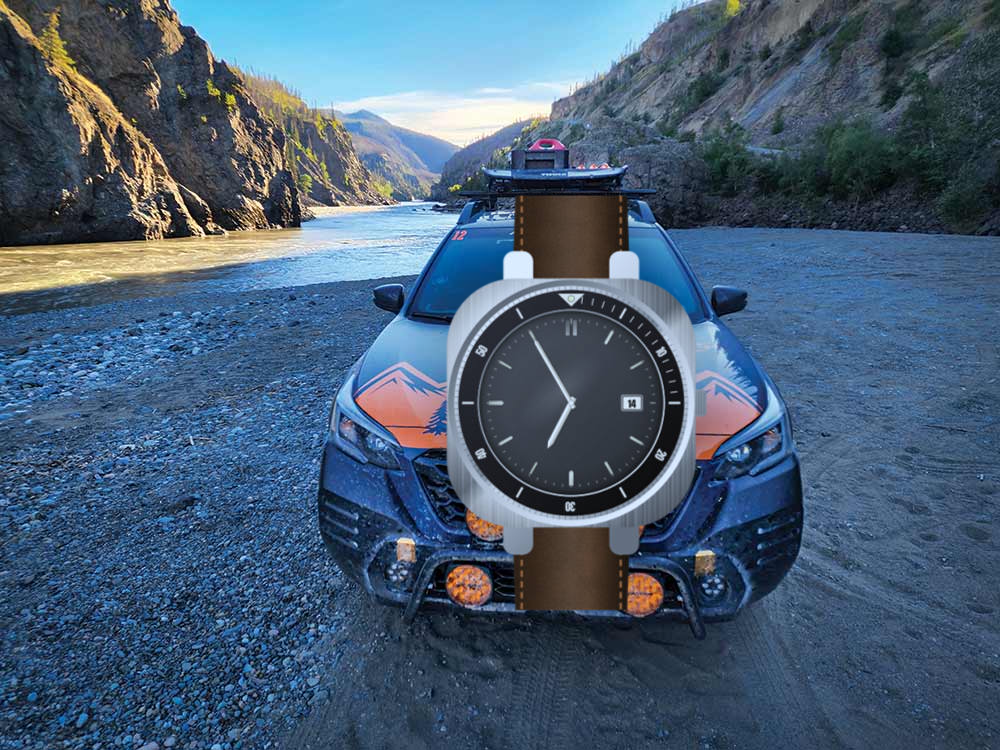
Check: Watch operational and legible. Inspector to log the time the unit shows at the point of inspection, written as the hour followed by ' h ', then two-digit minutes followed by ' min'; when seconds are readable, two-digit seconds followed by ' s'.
6 h 55 min
